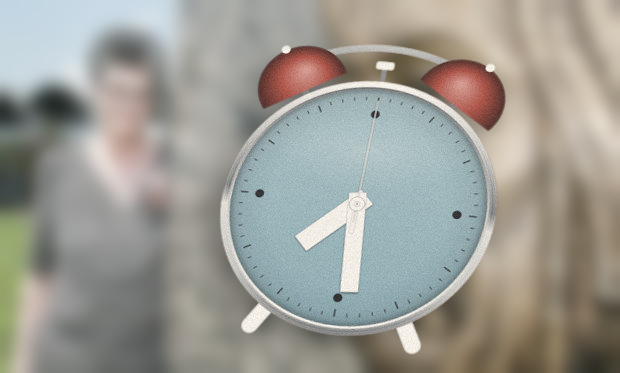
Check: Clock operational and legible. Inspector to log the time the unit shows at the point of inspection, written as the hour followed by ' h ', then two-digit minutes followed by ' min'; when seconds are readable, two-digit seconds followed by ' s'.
7 h 29 min 00 s
